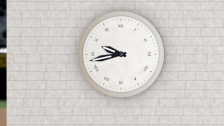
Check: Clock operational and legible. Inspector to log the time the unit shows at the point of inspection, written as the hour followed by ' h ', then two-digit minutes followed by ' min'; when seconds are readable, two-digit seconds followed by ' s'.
9 h 43 min
